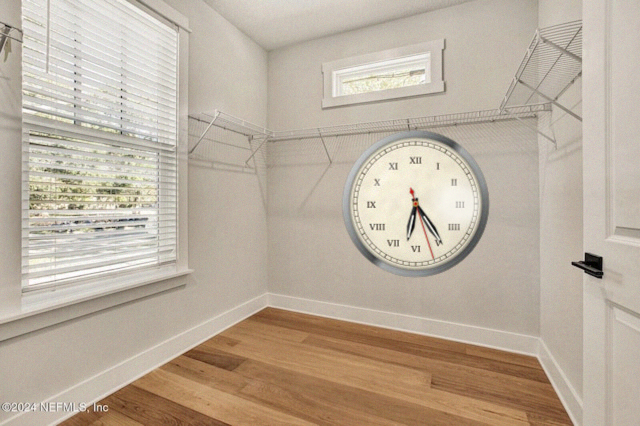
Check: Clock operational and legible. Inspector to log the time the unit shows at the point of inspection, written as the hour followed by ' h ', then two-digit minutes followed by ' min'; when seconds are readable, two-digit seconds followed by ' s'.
6 h 24 min 27 s
